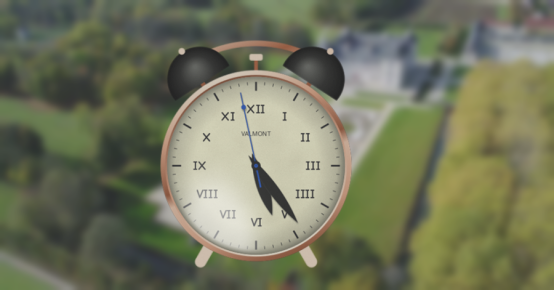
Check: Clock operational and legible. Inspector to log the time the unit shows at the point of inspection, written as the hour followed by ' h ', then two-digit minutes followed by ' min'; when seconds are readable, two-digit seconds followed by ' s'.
5 h 23 min 58 s
